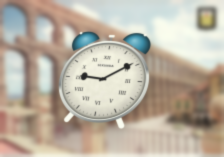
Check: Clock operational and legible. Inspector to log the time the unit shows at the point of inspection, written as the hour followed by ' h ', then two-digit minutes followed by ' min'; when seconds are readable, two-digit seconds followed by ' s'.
9 h 09 min
